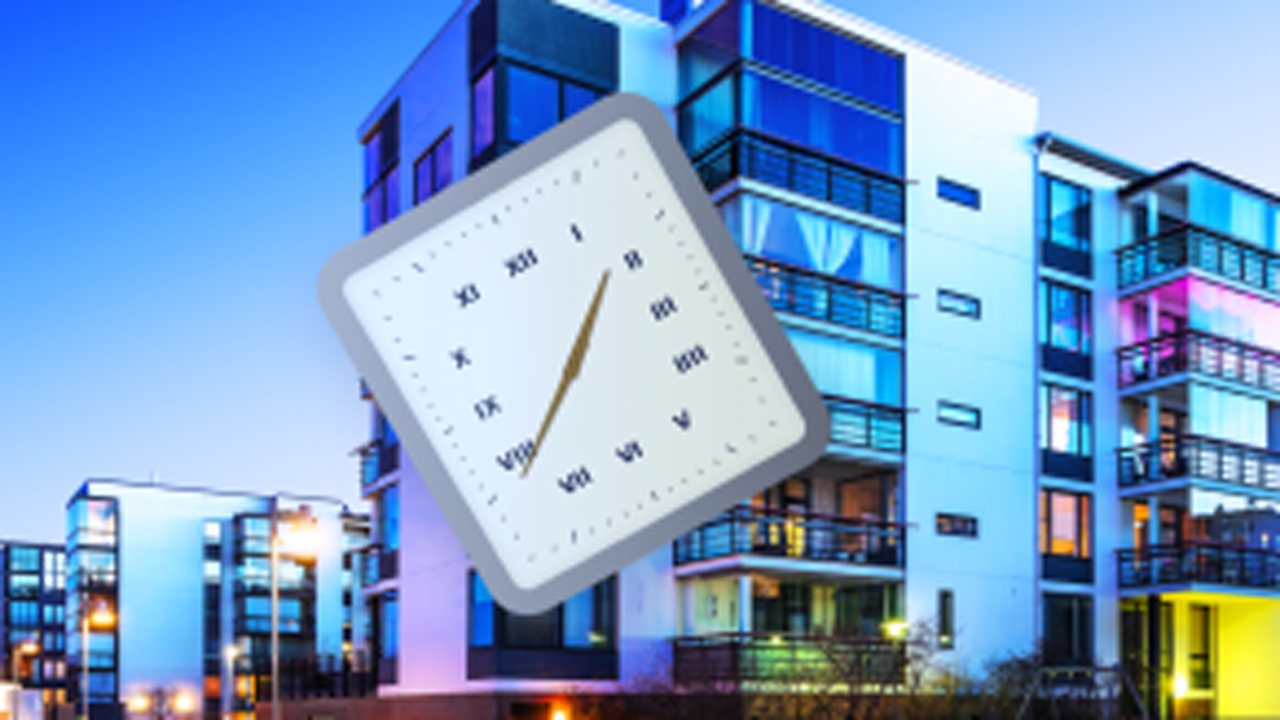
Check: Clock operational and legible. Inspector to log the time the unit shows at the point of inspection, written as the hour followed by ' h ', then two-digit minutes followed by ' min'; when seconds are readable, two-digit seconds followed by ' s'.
1 h 39 min
